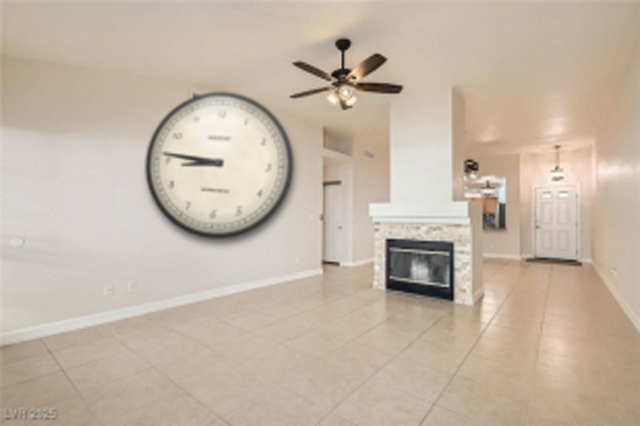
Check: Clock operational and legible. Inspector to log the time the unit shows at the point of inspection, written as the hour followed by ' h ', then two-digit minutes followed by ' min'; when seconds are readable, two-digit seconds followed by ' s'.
8 h 46 min
